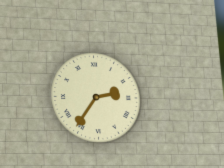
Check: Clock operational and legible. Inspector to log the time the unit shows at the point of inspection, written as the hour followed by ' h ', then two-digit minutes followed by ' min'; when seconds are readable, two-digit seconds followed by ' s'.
2 h 36 min
